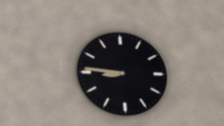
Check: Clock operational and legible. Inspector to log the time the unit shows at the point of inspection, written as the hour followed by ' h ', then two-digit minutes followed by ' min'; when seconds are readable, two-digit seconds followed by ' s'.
8 h 46 min
